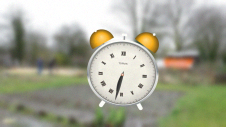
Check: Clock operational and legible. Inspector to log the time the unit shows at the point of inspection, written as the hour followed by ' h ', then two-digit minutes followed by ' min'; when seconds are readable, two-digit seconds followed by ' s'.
6 h 32 min
